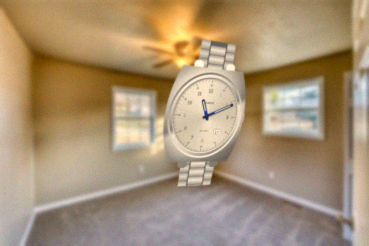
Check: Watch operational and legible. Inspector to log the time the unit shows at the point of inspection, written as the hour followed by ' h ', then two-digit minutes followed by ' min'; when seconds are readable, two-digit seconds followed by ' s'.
11 h 11 min
